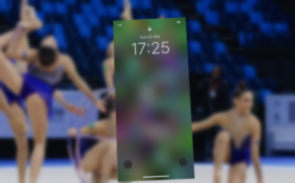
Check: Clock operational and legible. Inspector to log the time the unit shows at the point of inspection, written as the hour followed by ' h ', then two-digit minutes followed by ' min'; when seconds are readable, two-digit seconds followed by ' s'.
17 h 25 min
